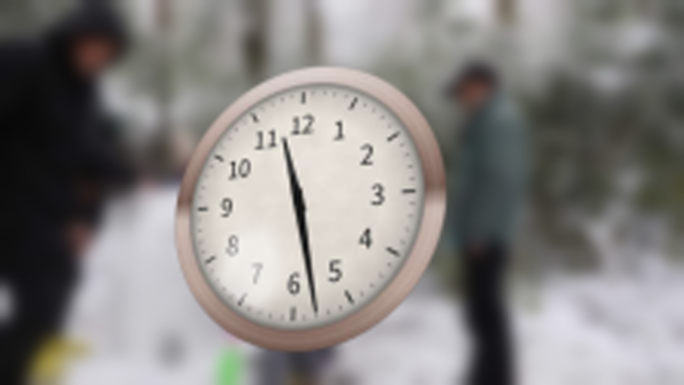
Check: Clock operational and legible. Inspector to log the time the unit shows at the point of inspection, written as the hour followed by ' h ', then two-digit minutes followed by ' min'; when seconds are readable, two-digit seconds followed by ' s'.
11 h 28 min
